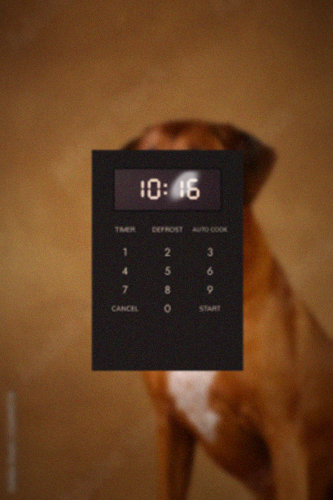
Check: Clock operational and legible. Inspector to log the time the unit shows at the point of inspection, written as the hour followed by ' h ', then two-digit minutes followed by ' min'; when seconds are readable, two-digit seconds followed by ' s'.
10 h 16 min
